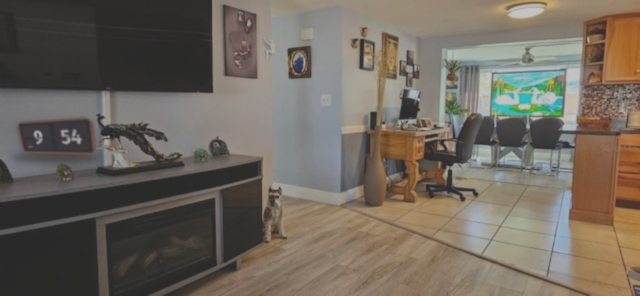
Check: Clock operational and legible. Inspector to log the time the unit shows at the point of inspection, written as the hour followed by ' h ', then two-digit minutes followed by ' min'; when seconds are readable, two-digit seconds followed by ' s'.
9 h 54 min
